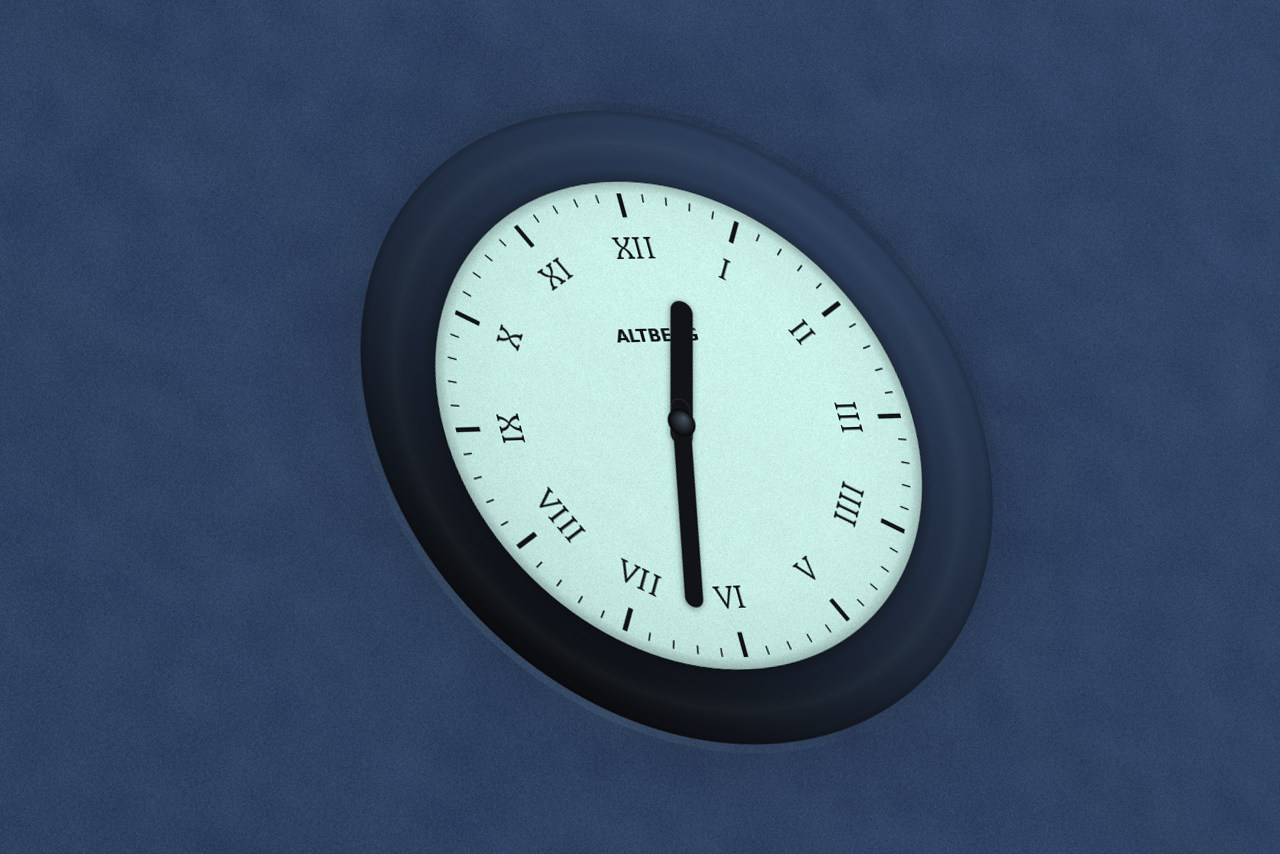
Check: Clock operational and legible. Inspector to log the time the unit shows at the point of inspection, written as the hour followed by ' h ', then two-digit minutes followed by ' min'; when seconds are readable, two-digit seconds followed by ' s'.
12 h 32 min
